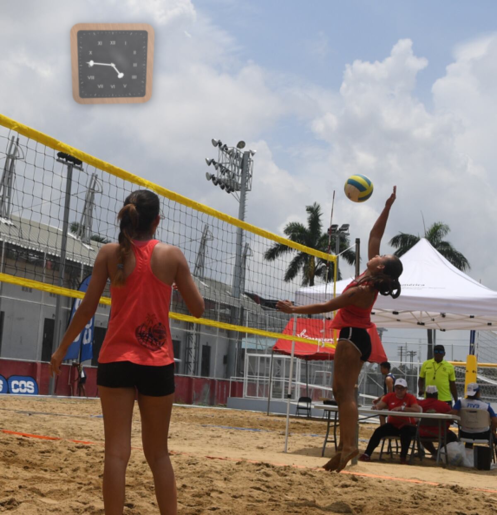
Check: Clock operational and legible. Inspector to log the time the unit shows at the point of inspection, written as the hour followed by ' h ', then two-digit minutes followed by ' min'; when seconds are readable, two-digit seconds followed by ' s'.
4 h 46 min
